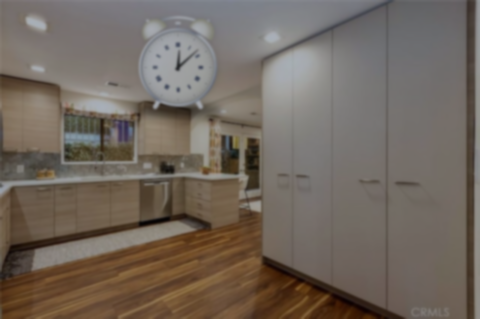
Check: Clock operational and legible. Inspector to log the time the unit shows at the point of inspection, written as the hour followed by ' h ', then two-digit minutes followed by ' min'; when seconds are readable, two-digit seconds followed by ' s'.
12 h 08 min
